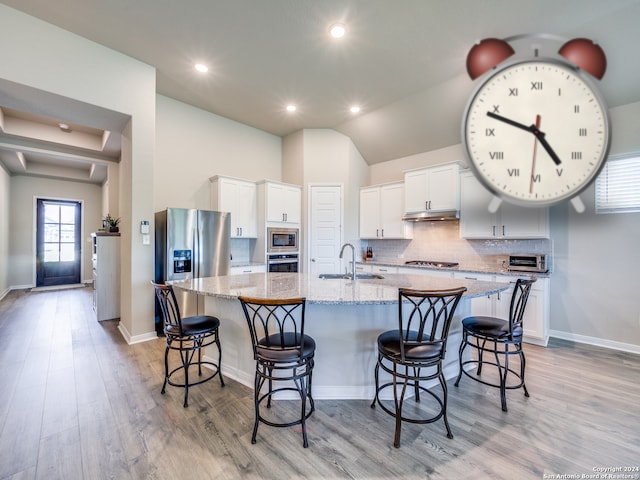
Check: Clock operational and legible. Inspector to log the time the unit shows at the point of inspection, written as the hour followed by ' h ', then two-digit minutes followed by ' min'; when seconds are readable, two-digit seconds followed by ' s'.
4 h 48 min 31 s
